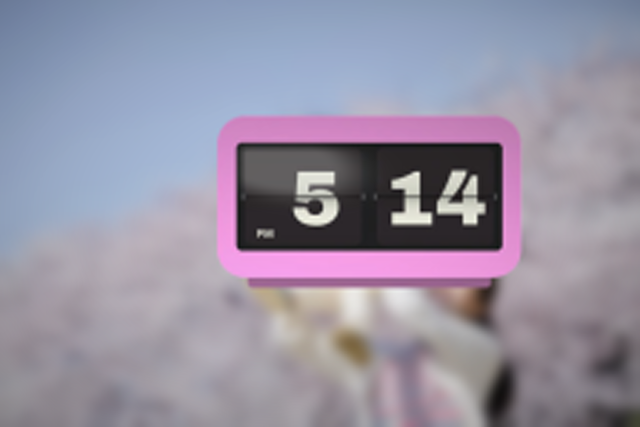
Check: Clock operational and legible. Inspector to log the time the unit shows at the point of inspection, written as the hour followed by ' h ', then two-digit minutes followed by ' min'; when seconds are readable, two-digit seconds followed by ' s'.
5 h 14 min
